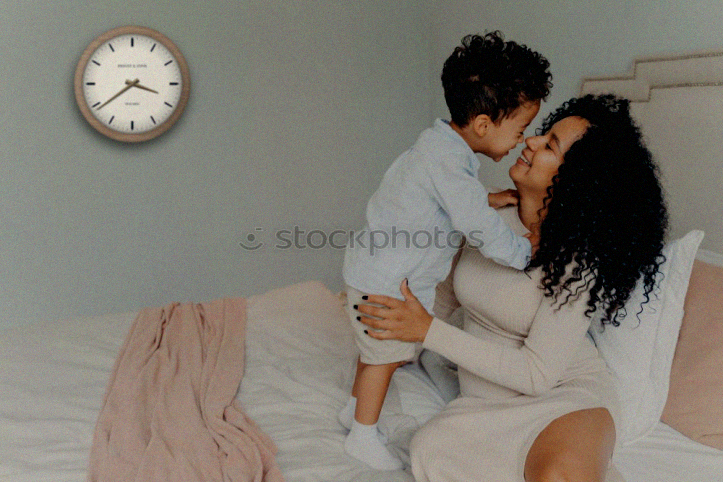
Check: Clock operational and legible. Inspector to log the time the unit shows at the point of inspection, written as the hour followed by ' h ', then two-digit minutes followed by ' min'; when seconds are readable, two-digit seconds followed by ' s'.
3 h 39 min
